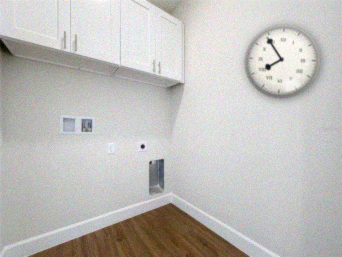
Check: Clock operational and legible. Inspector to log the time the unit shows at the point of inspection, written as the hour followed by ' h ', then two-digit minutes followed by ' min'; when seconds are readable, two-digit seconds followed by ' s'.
7 h 54 min
